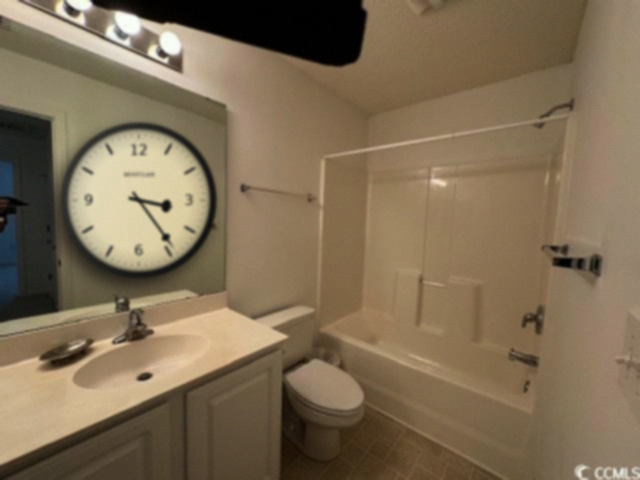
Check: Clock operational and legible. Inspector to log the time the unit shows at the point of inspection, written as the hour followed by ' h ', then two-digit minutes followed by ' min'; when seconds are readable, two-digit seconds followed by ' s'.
3 h 24 min
